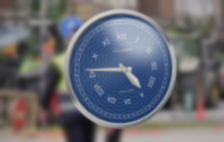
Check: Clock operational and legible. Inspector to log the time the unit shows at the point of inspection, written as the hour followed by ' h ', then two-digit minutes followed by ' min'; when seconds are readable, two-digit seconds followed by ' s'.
4 h 46 min
